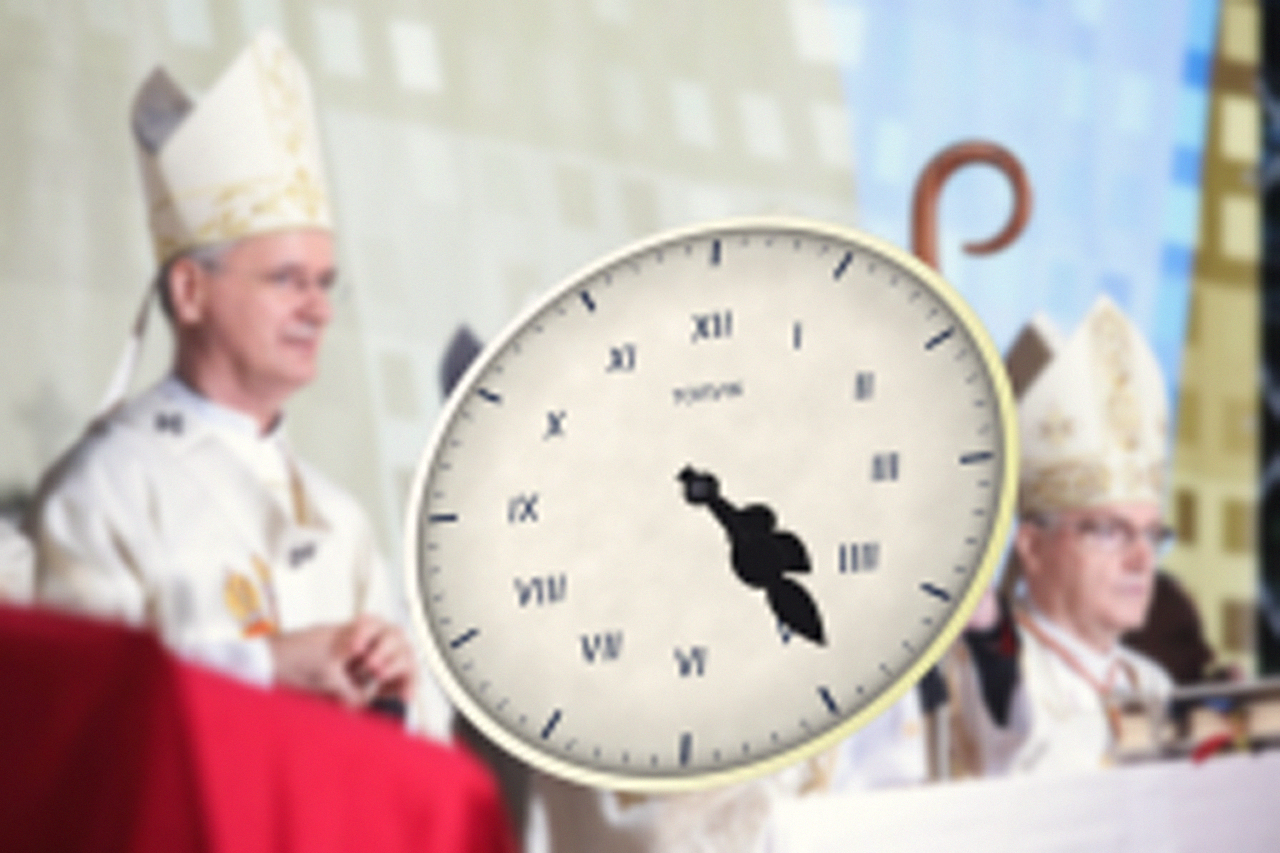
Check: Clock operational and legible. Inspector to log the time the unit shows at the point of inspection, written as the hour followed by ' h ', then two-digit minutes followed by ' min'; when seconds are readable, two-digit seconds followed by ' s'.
4 h 24 min
